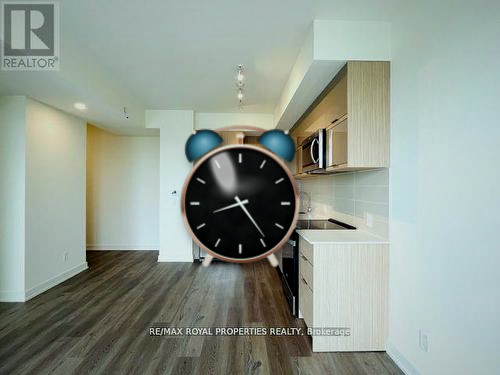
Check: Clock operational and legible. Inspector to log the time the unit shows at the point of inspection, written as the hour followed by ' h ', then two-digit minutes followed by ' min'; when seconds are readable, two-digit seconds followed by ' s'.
8 h 24 min
